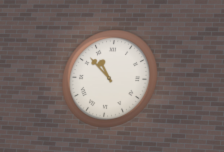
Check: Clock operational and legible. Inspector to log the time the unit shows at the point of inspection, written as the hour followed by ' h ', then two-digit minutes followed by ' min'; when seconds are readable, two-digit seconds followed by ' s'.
10 h 52 min
